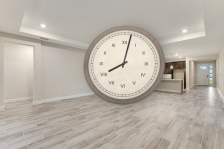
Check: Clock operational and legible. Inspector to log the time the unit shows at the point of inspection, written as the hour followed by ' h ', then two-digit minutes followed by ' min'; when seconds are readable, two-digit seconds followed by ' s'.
8 h 02 min
